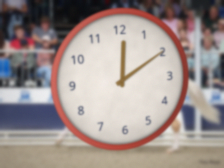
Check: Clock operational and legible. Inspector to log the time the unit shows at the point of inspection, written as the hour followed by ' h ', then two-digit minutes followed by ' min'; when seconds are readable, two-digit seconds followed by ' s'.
12 h 10 min
